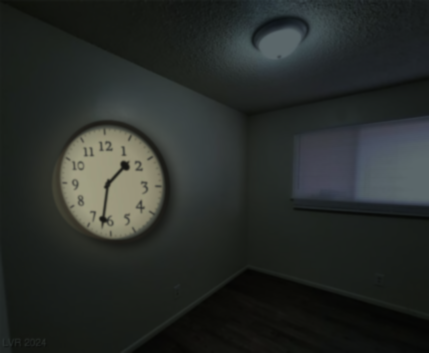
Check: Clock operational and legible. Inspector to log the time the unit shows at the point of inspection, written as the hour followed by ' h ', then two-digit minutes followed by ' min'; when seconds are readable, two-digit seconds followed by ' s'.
1 h 32 min
